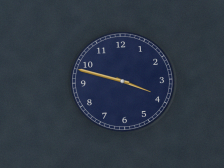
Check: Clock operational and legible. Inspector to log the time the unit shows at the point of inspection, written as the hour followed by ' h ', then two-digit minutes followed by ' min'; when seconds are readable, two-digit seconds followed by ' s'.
3 h 48 min
